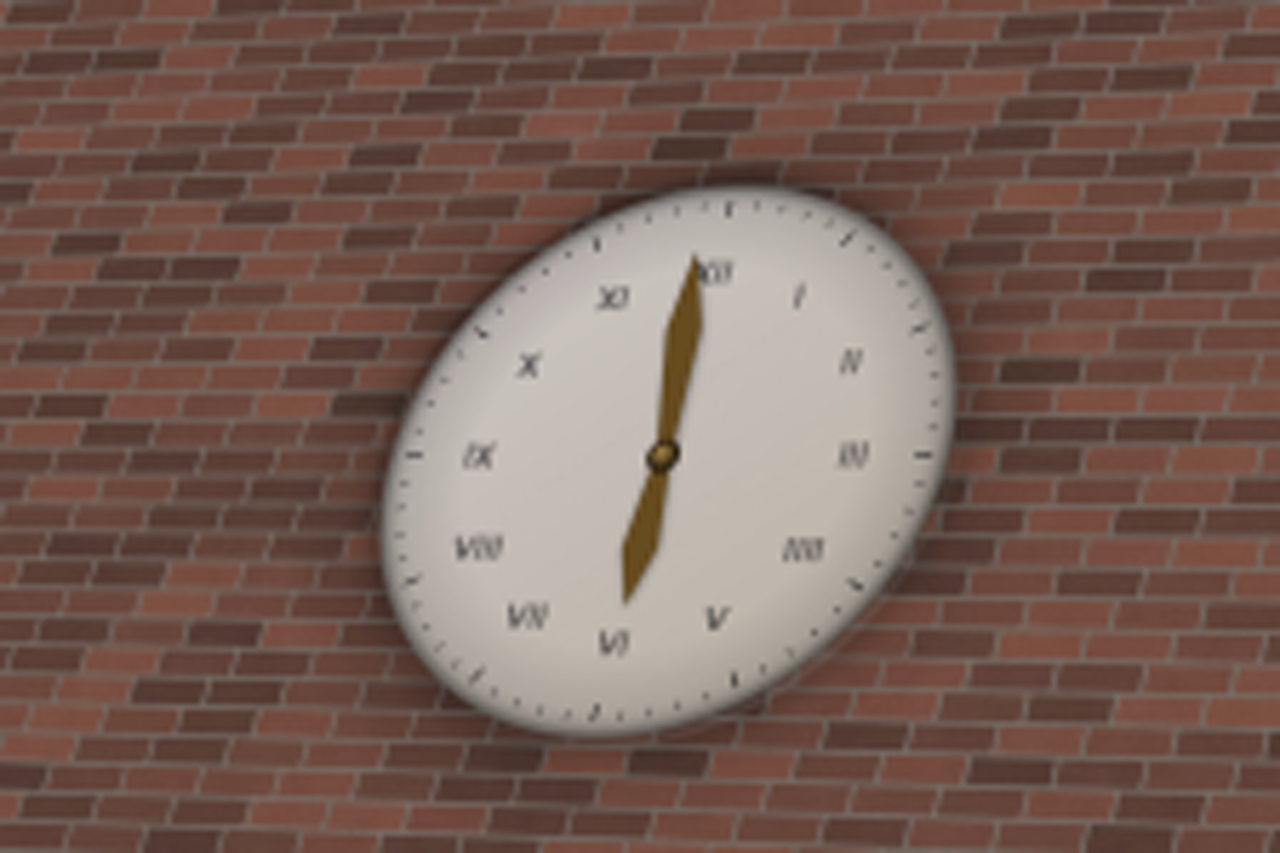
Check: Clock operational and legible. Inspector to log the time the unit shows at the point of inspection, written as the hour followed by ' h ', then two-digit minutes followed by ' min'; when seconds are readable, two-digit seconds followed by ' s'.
5 h 59 min
